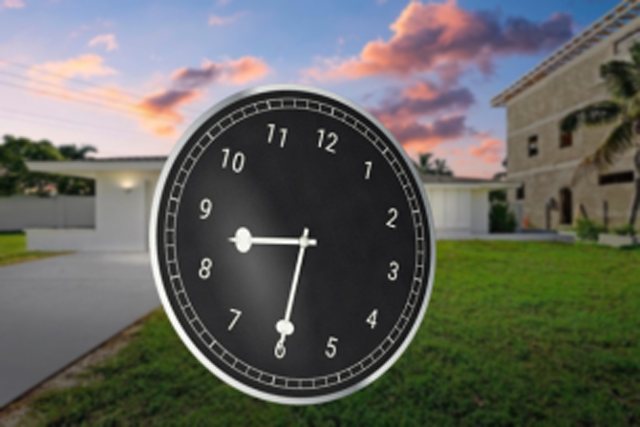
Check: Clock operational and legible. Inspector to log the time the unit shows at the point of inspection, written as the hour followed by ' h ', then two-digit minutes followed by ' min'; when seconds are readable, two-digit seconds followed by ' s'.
8 h 30 min
